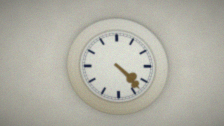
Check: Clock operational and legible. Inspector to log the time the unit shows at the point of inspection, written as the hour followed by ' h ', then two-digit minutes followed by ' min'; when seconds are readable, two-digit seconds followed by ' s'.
4 h 23 min
